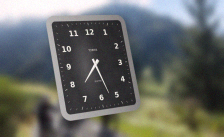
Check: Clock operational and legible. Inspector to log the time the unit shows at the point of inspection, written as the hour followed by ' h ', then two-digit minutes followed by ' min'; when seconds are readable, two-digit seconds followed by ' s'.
7 h 27 min
